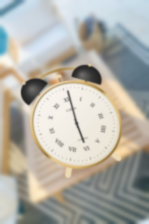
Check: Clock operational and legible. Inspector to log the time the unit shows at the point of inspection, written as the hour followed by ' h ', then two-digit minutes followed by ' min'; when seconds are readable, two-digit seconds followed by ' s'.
6 h 01 min
